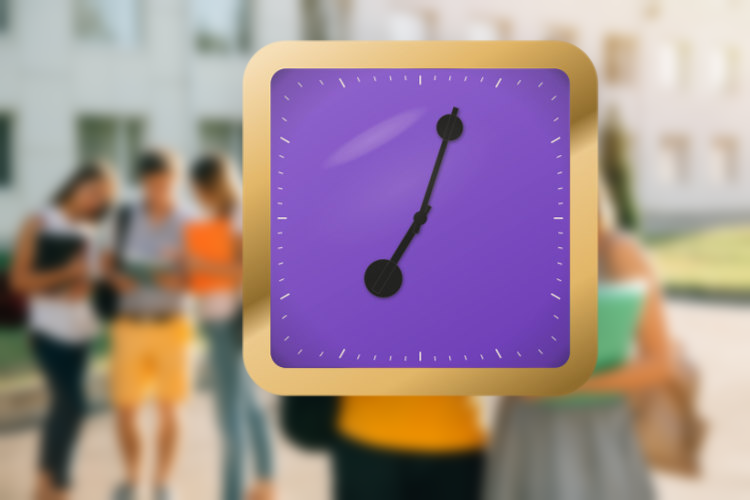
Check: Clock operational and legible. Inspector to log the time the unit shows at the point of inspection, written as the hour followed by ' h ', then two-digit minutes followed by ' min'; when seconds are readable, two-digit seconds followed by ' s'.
7 h 03 min
